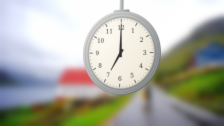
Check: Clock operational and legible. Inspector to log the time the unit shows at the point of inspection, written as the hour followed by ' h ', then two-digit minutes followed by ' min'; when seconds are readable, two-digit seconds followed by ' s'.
7 h 00 min
